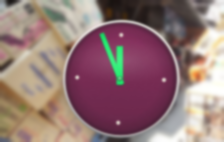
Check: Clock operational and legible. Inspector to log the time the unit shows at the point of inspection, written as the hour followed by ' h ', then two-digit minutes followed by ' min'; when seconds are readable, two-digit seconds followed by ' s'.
11 h 56 min
